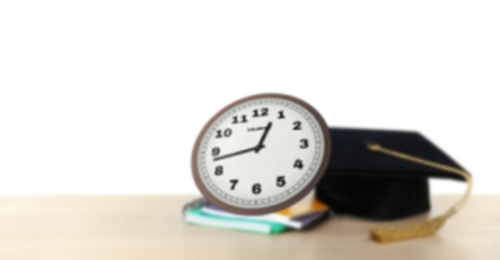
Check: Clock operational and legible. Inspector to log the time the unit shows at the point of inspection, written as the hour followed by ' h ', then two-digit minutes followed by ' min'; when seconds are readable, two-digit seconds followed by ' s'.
12 h 43 min
